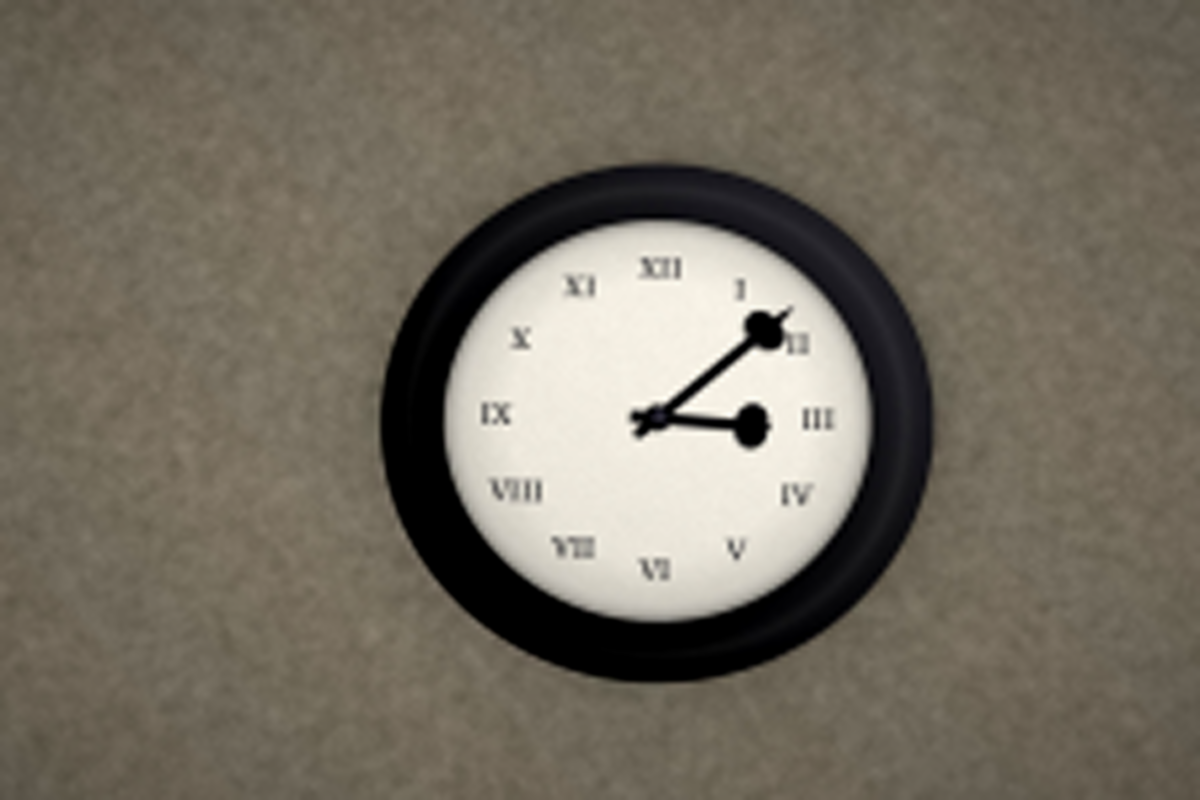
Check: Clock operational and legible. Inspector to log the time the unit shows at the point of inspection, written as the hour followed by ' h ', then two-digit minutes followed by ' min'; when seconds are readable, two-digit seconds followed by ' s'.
3 h 08 min
